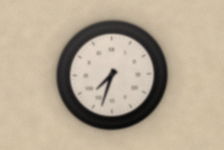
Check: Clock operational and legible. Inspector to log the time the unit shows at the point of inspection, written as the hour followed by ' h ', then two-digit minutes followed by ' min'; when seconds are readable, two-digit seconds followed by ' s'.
7 h 33 min
